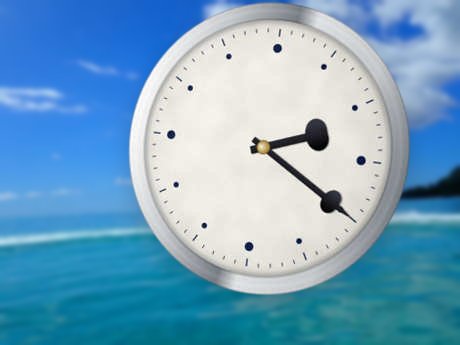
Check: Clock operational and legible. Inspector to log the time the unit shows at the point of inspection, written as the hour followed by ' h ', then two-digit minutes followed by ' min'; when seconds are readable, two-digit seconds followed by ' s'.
2 h 20 min
